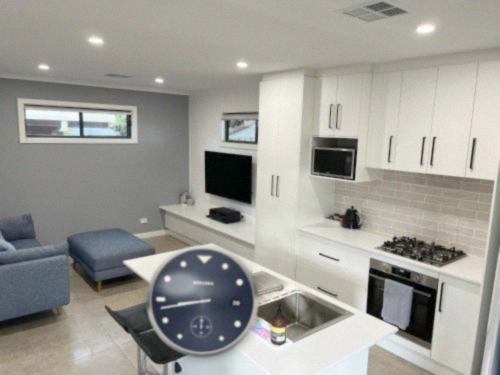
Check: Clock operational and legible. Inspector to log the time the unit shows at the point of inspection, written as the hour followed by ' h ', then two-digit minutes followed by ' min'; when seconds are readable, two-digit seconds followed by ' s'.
8 h 43 min
